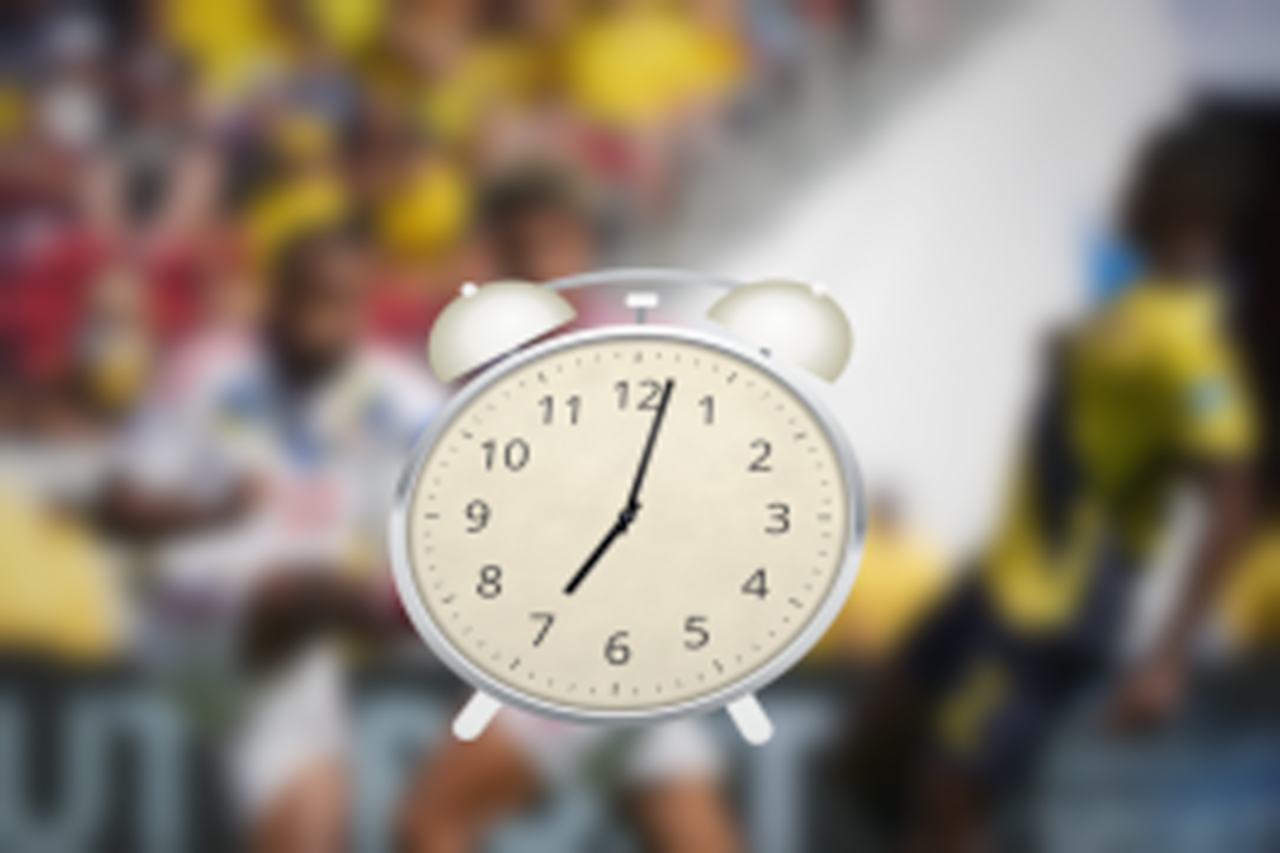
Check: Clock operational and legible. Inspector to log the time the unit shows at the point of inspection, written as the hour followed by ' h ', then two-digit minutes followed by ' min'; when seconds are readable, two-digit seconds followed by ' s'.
7 h 02 min
